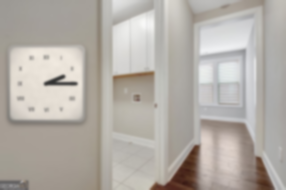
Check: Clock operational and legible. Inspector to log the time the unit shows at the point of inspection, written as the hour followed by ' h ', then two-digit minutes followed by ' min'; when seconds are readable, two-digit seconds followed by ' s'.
2 h 15 min
